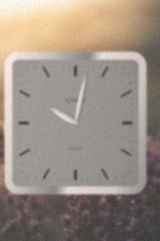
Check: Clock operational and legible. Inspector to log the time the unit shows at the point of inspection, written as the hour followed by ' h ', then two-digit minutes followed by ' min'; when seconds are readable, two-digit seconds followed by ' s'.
10 h 02 min
